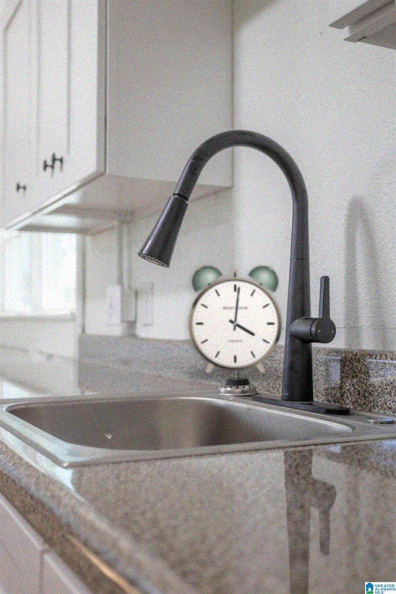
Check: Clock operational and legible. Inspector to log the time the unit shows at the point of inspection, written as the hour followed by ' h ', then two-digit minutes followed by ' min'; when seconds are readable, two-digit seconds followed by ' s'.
4 h 01 min
